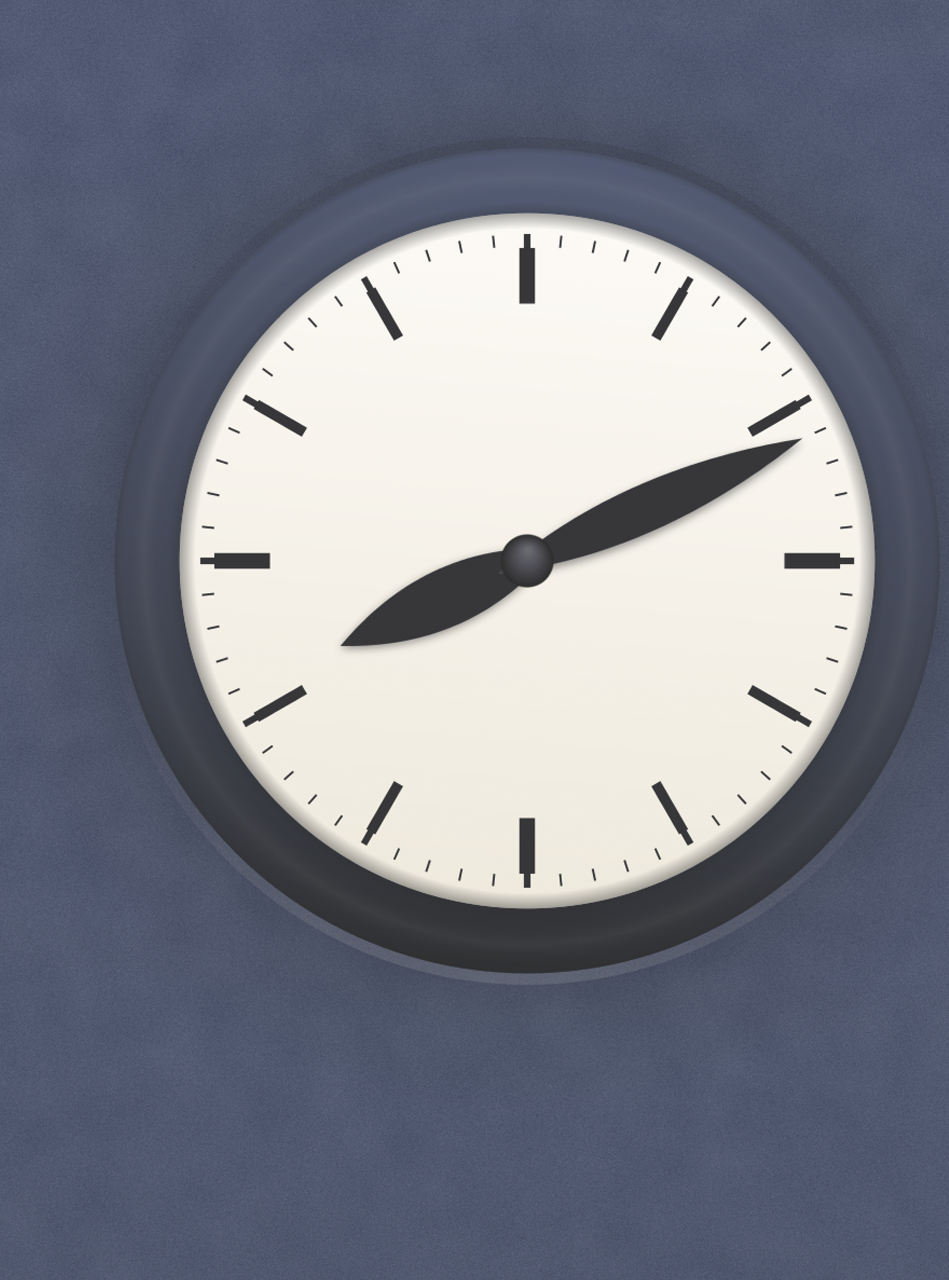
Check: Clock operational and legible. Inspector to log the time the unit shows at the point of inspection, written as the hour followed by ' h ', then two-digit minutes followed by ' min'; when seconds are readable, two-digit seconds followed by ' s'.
8 h 11 min
